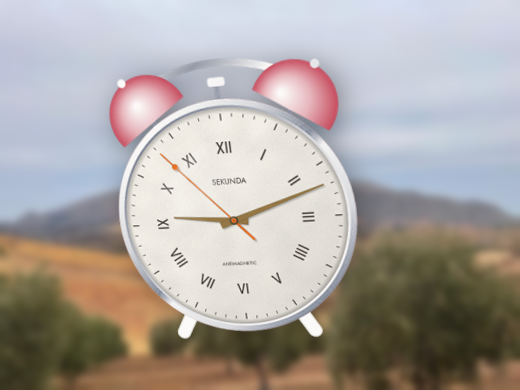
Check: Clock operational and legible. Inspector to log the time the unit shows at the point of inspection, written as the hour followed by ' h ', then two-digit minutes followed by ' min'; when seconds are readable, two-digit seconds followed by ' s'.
9 h 11 min 53 s
